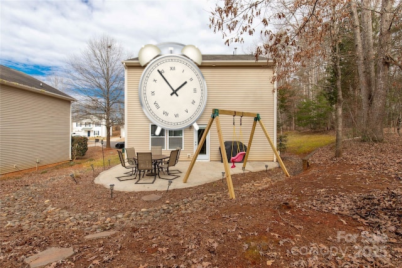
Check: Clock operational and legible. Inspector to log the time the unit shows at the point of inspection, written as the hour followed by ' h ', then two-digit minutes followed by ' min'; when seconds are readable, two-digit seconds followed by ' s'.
1 h 54 min
